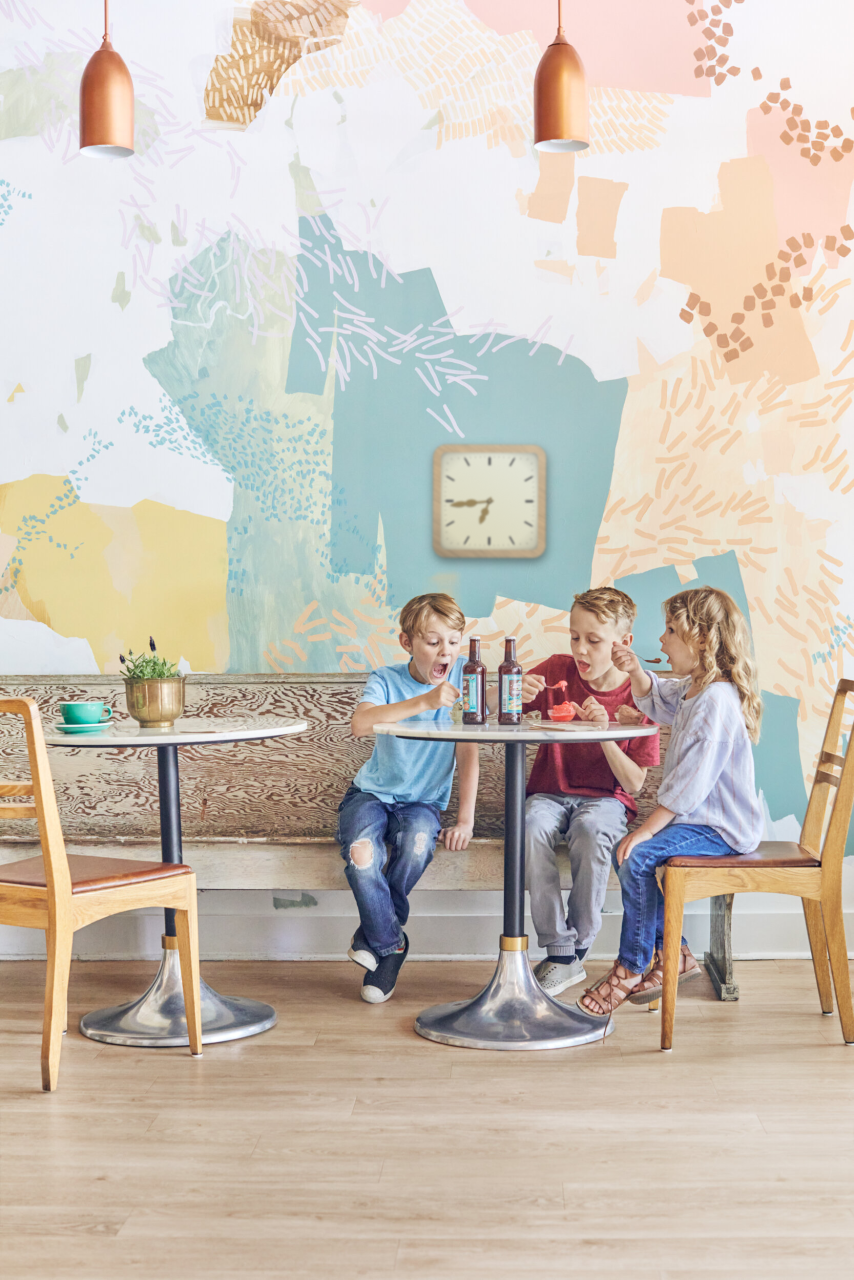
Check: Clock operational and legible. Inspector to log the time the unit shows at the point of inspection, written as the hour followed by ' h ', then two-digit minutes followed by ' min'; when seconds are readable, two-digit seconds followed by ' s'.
6 h 44 min
